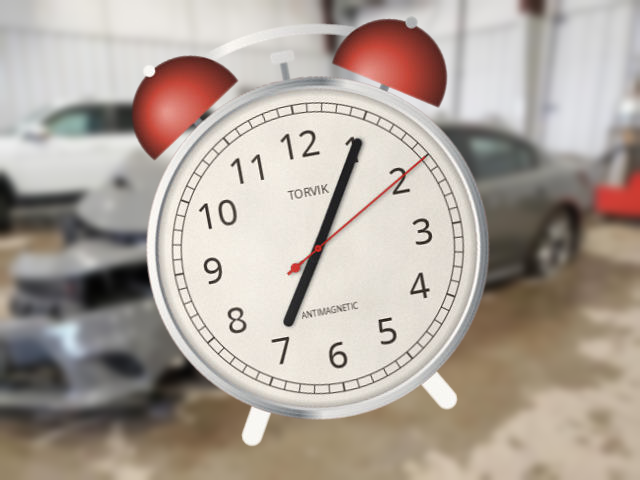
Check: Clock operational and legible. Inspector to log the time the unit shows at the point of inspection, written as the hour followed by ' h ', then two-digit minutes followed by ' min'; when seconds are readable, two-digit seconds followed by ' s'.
7 h 05 min 10 s
